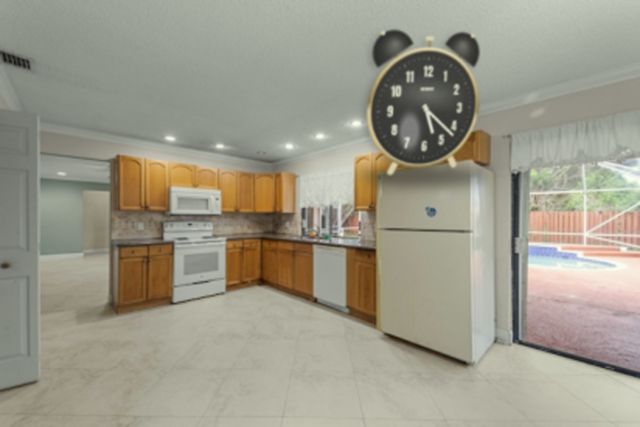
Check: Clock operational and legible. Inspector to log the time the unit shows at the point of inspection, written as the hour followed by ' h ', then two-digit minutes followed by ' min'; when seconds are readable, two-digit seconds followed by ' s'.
5 h 22 min
